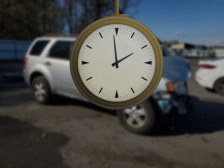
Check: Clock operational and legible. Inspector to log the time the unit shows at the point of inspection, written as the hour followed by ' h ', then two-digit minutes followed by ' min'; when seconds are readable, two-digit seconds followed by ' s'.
1 h 59 min
